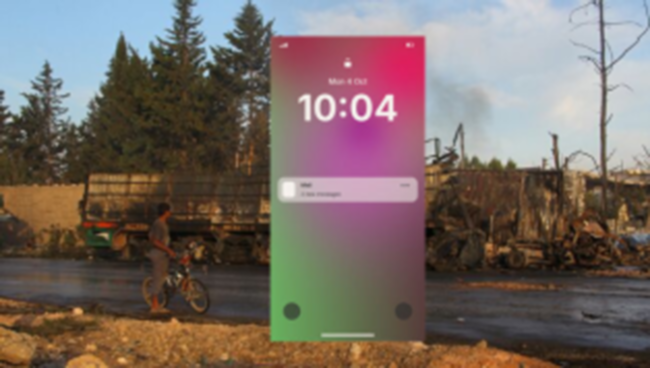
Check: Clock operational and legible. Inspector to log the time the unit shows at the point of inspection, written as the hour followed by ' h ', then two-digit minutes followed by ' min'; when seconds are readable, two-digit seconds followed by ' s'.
10 h 04 min
